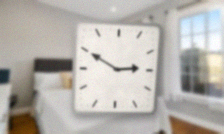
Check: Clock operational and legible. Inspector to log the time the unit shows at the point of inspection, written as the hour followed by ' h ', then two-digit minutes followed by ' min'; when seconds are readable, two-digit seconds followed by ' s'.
2 h 50 min
